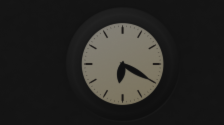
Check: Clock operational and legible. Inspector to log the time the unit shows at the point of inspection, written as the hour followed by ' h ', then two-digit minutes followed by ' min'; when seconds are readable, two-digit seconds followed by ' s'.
6 h 20 min
